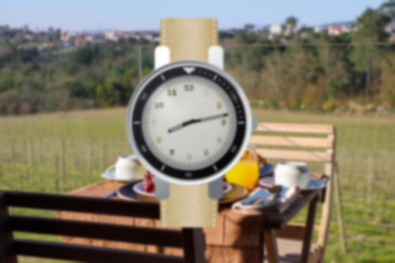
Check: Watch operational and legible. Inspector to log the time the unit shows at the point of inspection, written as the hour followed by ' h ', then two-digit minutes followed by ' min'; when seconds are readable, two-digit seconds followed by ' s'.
8 h 13 min
